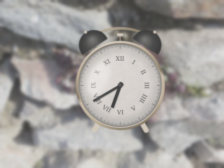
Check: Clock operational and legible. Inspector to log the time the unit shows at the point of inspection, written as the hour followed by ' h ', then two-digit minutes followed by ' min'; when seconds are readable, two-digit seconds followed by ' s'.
6 h 40 min
